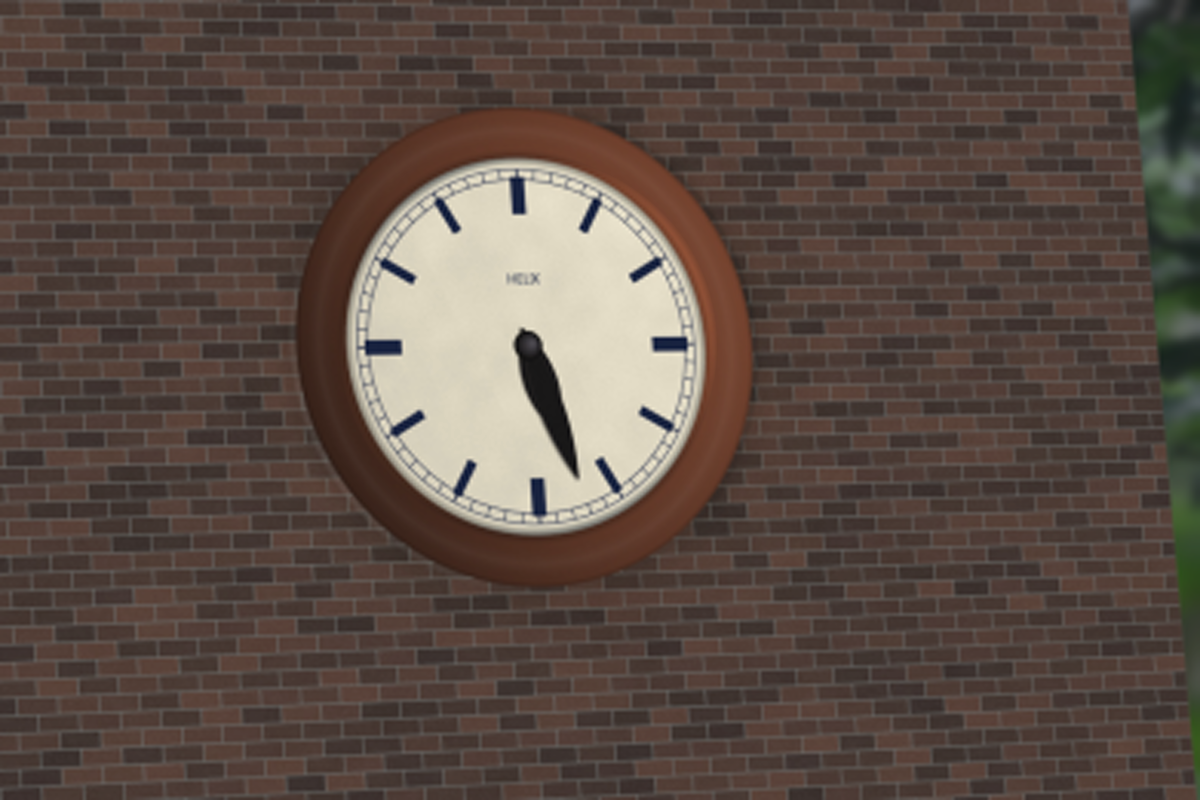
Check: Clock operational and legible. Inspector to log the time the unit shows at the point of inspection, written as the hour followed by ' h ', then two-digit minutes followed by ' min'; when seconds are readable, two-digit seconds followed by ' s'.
5 h 27 min
